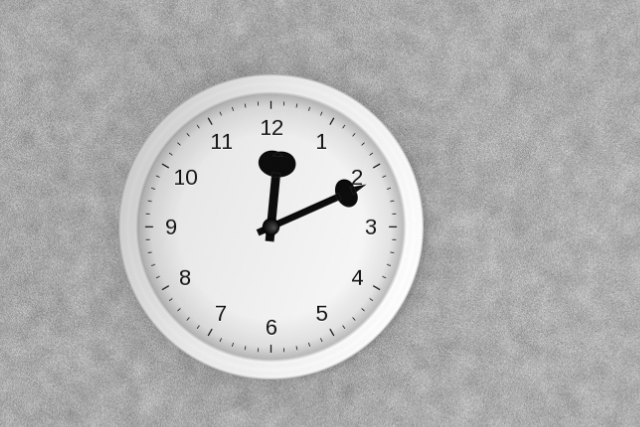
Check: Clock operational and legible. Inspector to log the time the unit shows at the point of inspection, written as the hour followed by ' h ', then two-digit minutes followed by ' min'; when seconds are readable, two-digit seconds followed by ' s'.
12 h 11 min
